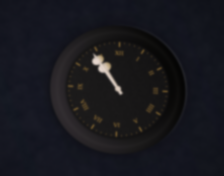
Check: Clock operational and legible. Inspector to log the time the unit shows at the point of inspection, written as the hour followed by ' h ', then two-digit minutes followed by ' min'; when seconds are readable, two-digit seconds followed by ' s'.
10 h 54 min
